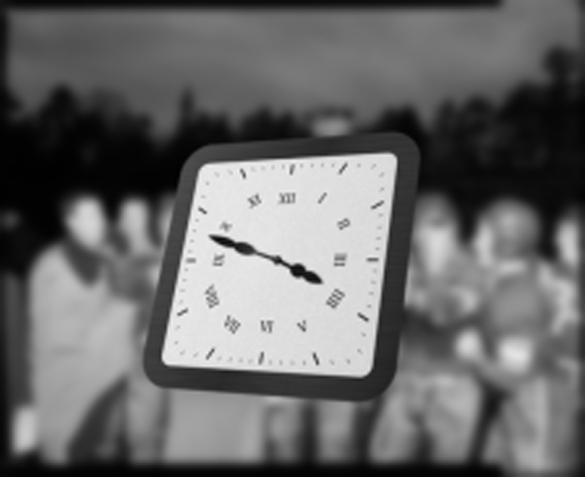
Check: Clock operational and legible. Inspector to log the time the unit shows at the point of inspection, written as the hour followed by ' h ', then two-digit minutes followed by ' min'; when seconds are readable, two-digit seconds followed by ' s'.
3 h 48 min
